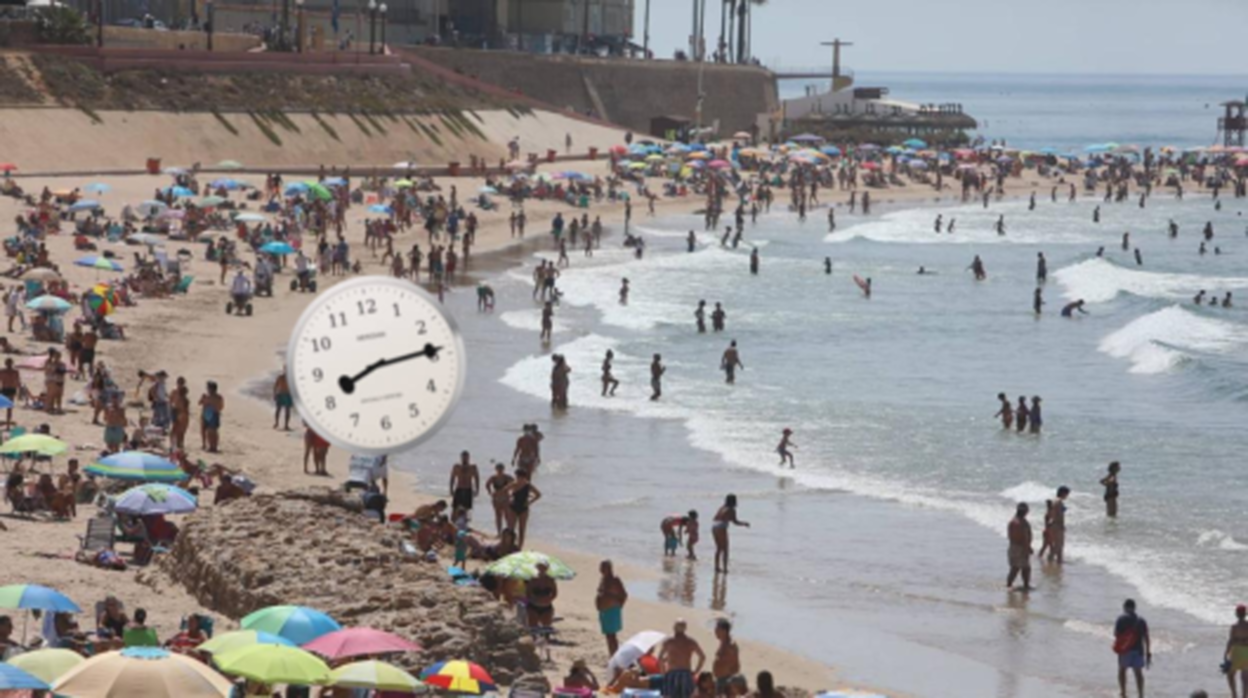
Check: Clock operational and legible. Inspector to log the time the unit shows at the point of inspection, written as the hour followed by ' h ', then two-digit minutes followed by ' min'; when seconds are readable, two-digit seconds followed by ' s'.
8 h 14 min
